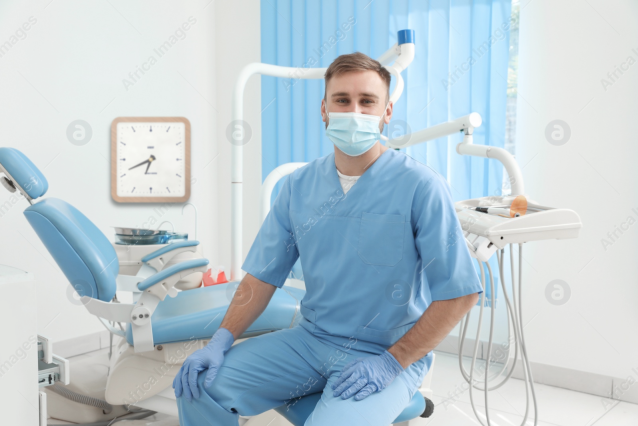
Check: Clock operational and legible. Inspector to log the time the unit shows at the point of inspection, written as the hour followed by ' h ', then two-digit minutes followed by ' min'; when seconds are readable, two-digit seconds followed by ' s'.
6 h 41 min
